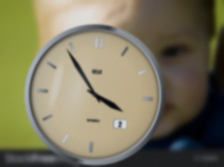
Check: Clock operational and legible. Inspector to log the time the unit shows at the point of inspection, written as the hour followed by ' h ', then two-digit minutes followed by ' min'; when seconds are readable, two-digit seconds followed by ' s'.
3 h 54 min
